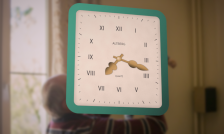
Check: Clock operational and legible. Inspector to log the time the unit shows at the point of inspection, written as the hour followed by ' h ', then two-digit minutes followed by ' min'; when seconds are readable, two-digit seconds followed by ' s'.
7 h 18 min
